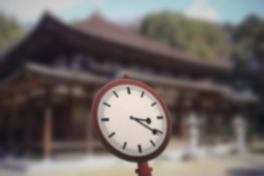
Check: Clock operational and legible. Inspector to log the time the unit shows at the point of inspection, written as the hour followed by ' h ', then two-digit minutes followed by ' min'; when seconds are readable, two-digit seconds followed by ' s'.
3 h 21 min
